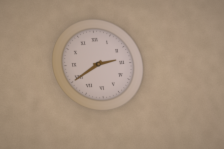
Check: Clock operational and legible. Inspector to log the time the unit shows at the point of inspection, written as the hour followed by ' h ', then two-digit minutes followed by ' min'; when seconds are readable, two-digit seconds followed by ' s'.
2 h 40 min
